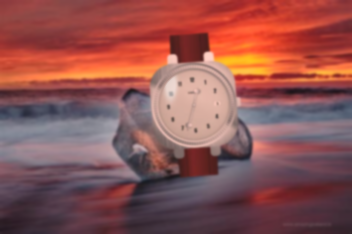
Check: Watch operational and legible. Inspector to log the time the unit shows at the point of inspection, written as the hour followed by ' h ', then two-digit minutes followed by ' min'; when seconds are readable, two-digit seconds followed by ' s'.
12 h 33 min
